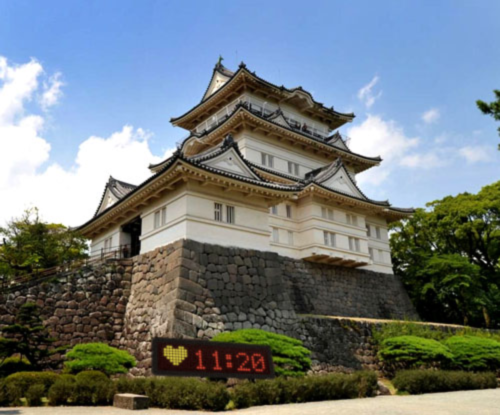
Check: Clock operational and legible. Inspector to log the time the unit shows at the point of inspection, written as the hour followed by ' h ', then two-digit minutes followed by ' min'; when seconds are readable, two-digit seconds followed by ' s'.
11 h 20 min
